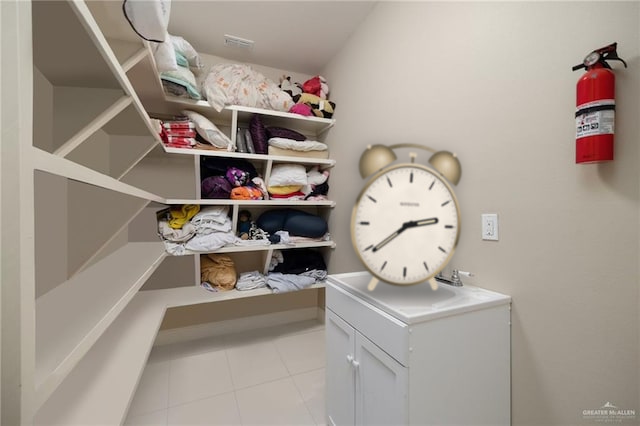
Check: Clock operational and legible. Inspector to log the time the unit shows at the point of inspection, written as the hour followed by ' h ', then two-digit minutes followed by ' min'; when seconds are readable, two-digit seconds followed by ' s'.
2 h 39 min
